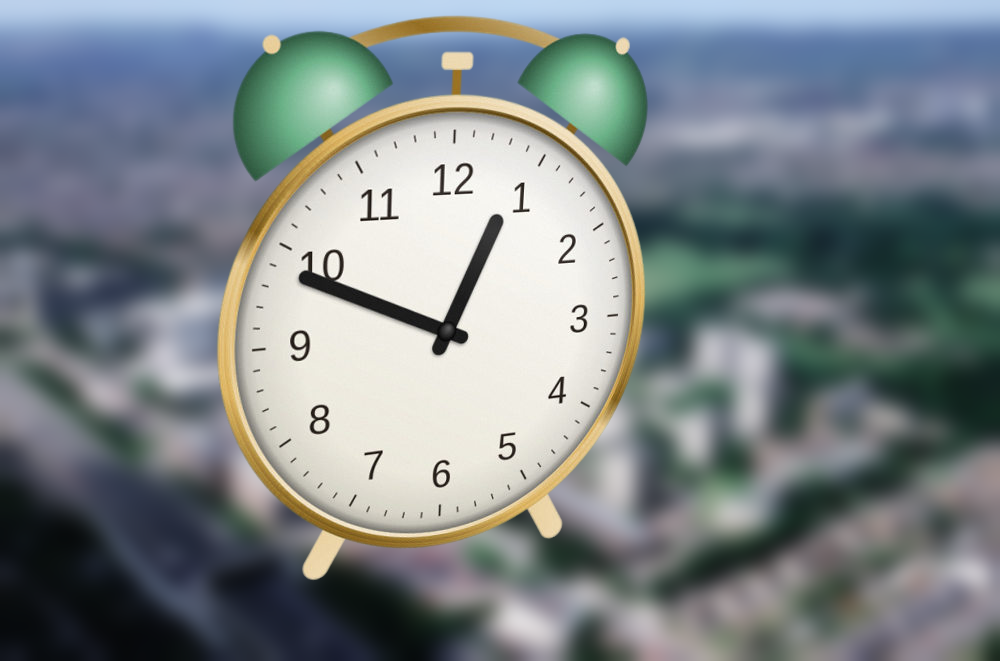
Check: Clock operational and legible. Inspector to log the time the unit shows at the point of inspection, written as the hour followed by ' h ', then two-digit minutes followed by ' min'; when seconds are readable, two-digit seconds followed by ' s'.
12 h 49 min
